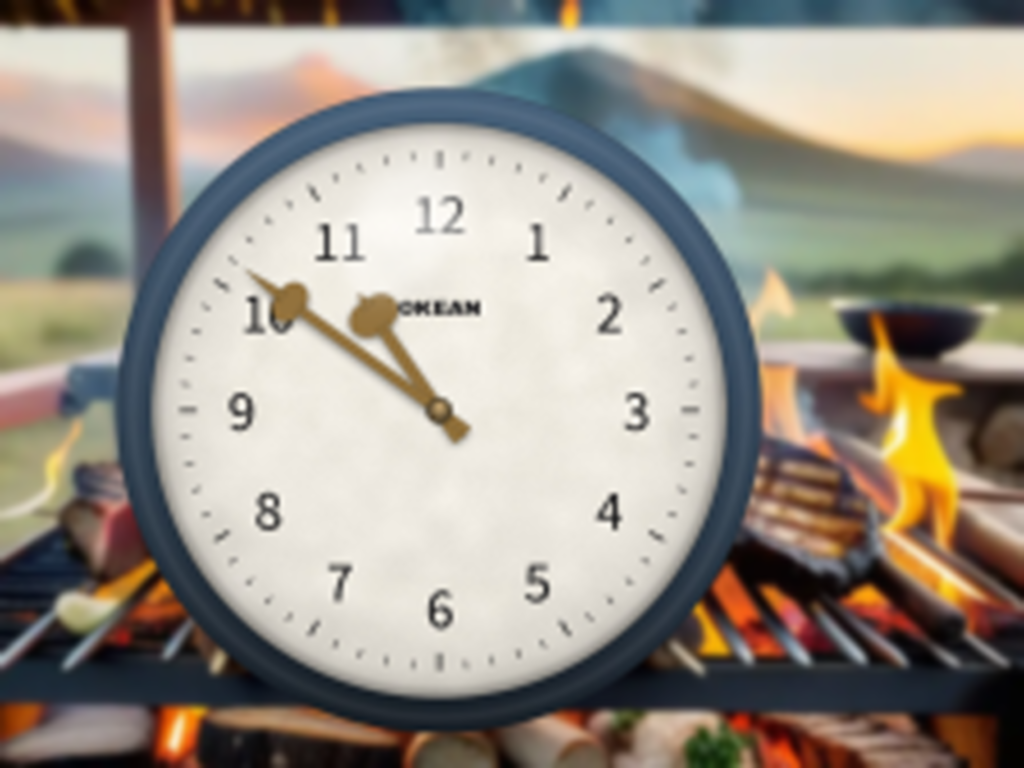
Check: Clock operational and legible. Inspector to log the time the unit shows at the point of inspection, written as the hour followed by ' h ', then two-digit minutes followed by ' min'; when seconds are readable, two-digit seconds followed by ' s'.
10 h 51 min
